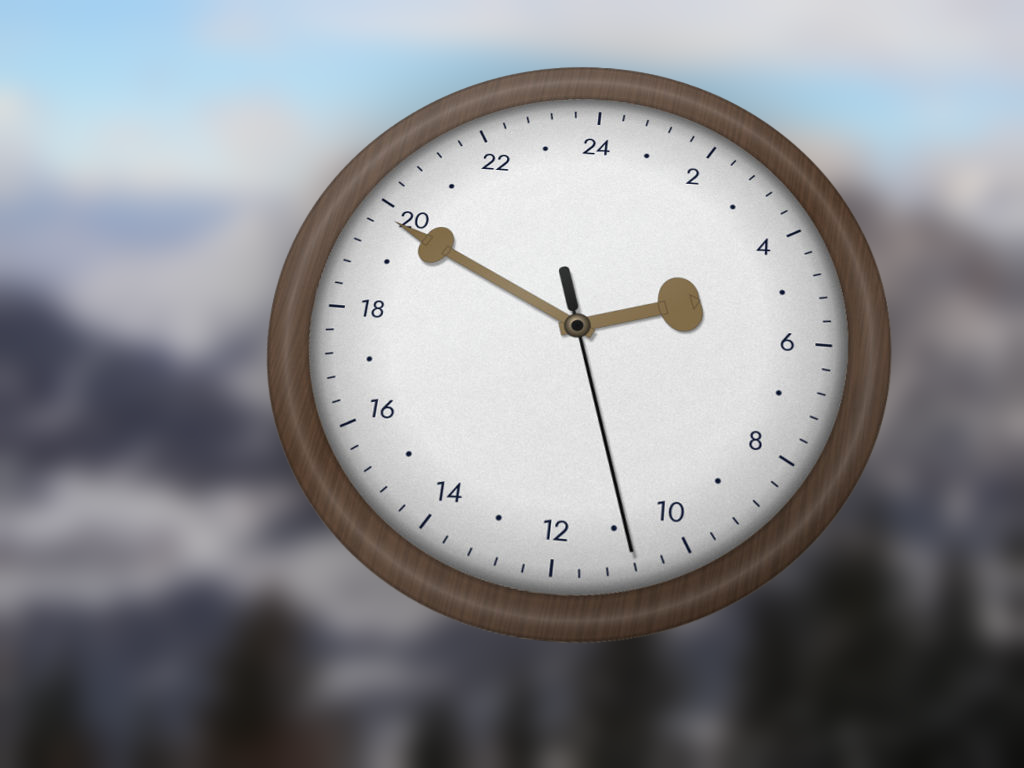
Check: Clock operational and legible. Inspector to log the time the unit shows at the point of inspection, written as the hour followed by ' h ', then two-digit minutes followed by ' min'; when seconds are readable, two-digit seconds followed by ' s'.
4 h 49 min 27 s
